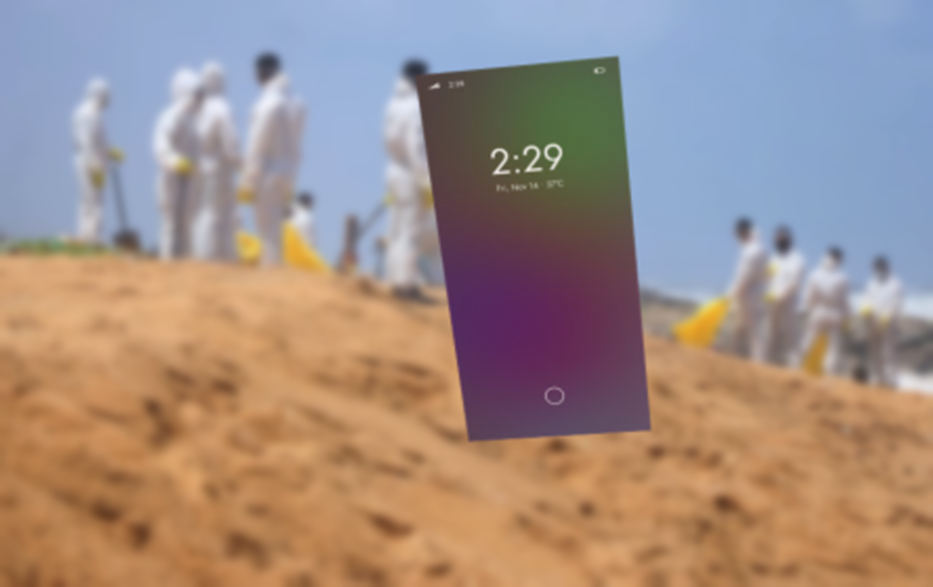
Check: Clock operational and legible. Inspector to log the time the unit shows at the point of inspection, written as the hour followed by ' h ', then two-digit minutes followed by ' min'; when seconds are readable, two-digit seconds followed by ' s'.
2 h 29 min
